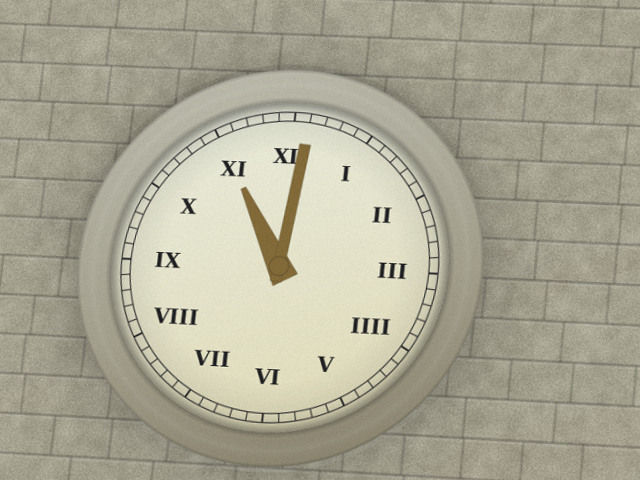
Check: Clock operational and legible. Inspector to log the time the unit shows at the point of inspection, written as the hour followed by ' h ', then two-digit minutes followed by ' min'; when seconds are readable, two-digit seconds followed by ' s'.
11 h 01 min
